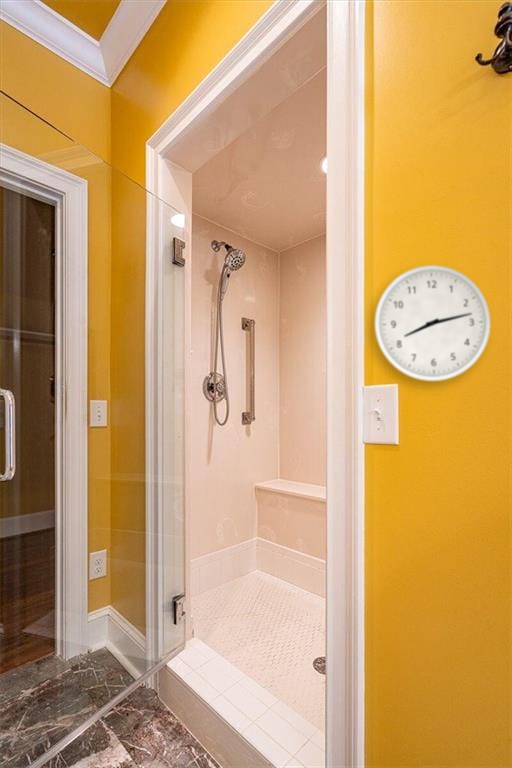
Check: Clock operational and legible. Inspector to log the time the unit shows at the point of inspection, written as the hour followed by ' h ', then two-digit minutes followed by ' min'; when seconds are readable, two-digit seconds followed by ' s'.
8 h 13 min
